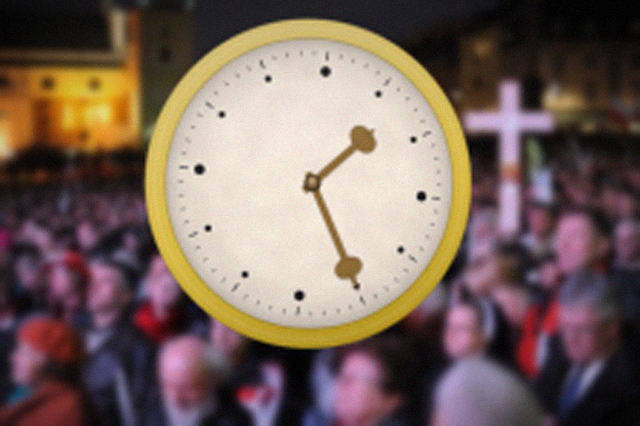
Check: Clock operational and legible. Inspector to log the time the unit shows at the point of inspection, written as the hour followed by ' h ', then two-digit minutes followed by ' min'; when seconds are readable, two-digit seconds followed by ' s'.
1 h 25 min
